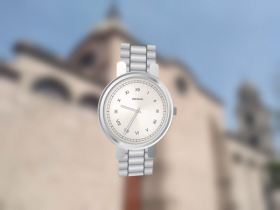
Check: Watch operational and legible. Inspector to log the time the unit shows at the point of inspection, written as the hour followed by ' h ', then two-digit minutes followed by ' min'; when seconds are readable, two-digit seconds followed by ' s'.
9 h 35 min
